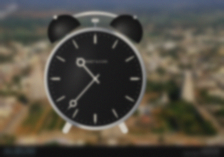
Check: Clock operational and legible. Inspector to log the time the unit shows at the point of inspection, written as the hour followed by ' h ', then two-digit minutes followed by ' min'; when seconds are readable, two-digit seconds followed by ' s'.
10 h 37 min
